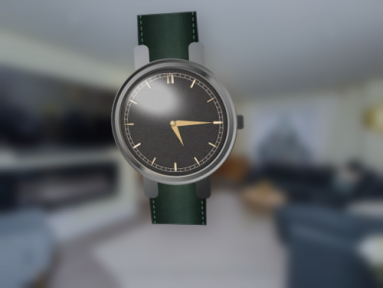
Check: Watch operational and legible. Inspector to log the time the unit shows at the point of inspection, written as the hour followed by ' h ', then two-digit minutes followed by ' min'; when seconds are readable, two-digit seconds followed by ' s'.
5 h 15 min
